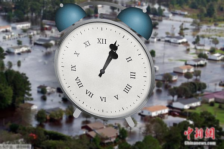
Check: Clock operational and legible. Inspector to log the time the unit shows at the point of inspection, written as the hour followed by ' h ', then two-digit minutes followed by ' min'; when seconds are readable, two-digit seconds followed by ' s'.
1 h 04 min
